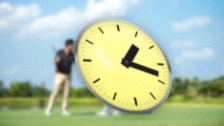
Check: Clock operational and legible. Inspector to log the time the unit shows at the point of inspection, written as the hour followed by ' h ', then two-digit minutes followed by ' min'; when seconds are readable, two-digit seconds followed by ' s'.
1 h 18 min
